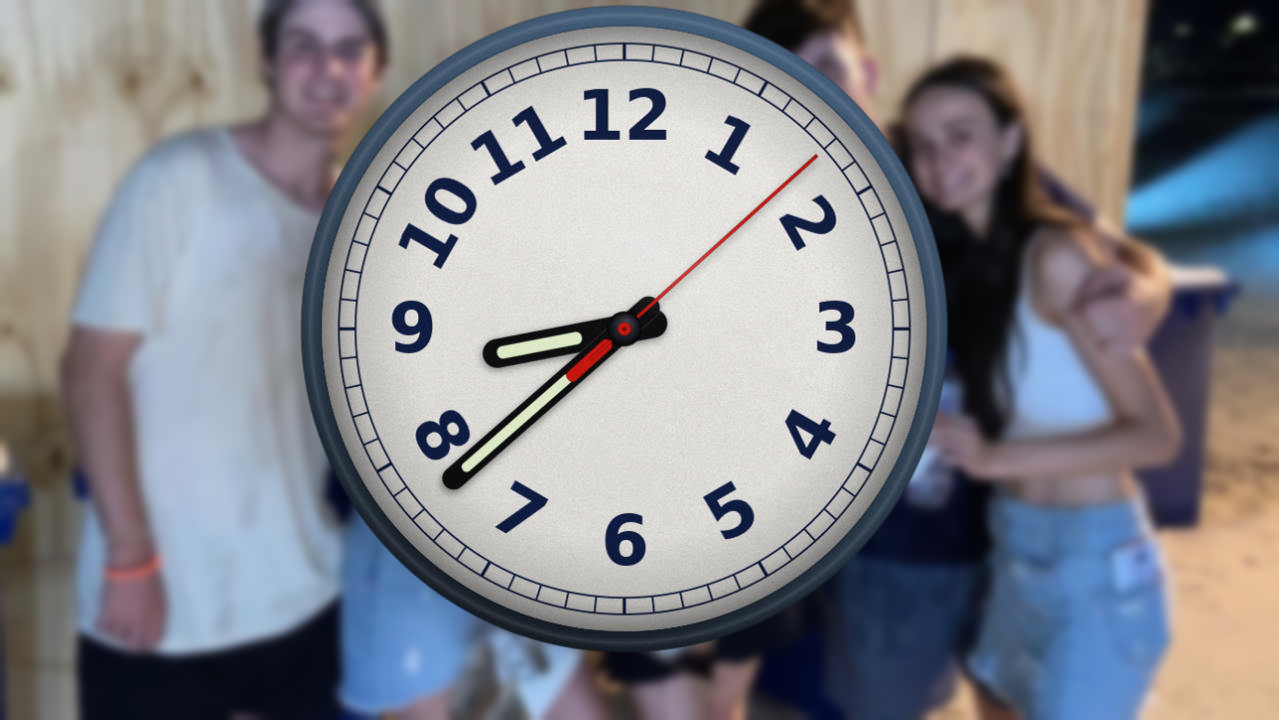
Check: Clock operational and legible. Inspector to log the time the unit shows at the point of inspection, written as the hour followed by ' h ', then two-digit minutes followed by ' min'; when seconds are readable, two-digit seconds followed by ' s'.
8 h 38 min 08 s
